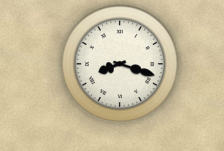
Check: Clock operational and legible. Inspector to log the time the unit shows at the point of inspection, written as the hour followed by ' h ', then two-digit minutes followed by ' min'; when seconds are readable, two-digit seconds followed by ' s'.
8 h 18 min
